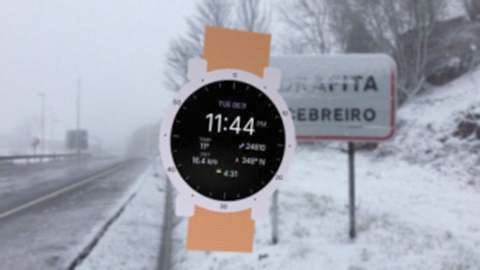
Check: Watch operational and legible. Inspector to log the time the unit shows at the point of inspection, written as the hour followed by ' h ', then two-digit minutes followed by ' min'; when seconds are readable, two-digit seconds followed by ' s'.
11 h 44 min
